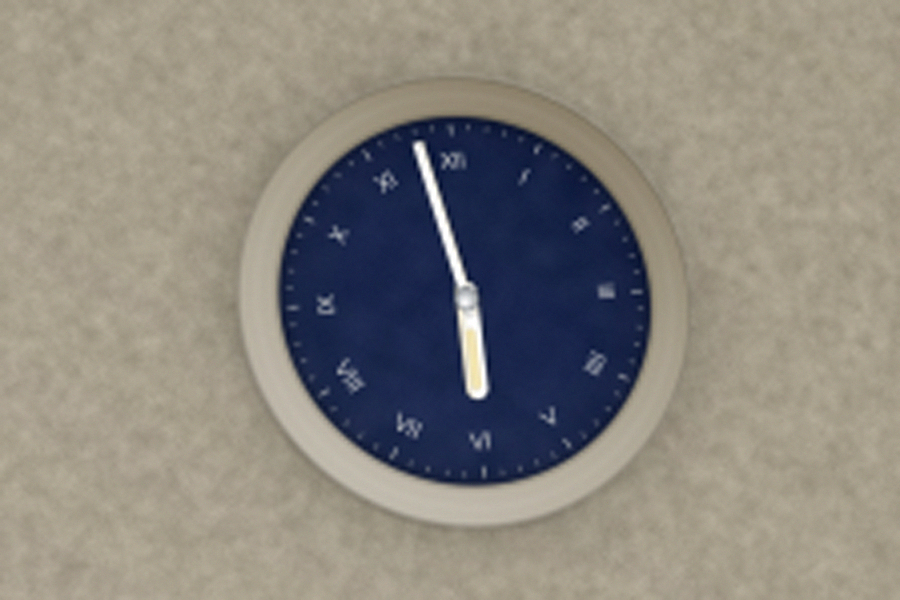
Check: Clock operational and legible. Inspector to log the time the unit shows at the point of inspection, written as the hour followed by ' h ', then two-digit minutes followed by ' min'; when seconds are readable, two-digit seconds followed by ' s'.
5 h 58 min
